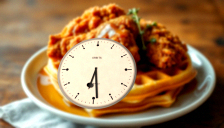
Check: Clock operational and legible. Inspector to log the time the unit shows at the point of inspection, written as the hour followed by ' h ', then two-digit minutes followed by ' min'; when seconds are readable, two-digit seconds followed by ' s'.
6 h 29 min
